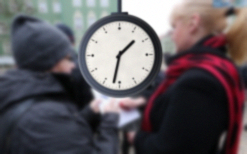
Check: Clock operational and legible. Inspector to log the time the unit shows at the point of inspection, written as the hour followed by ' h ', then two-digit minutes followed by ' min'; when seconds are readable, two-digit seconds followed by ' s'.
1 h 32 min
